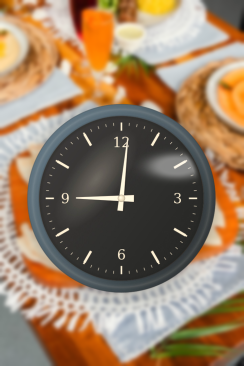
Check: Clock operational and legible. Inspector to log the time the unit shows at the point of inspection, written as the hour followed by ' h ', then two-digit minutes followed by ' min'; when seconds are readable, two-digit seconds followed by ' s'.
9 h 01 min
